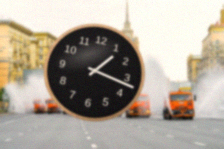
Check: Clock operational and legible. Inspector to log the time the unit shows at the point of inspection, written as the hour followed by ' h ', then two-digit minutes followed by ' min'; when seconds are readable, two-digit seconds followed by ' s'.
1 h 17 min
